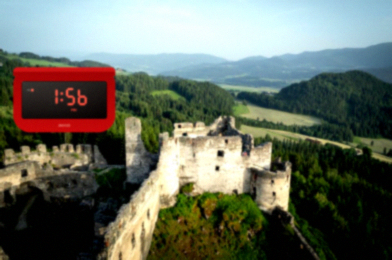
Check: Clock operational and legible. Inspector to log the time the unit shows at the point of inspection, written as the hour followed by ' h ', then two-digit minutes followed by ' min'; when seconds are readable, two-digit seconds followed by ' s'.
1 h 56 min
